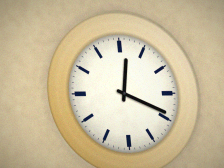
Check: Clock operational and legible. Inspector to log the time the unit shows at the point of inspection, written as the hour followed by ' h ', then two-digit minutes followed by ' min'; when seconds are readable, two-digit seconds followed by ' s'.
12 h 19 min
